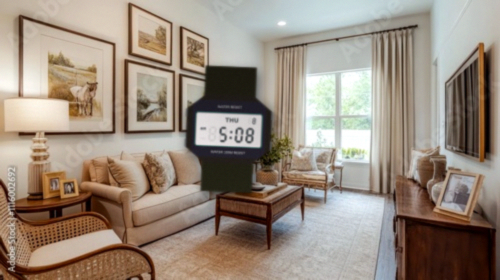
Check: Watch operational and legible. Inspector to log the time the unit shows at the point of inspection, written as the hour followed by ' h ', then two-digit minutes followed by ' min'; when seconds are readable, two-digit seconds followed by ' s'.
5 h 08 min
